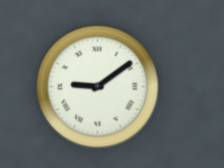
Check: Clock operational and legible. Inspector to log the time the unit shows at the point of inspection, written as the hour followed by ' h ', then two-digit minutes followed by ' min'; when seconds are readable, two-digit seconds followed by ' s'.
9 h 09 min
